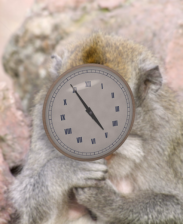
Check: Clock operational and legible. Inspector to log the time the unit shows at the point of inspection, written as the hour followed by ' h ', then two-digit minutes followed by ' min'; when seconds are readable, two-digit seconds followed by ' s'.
4 h 55 min
